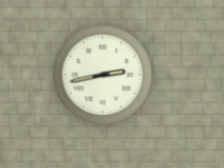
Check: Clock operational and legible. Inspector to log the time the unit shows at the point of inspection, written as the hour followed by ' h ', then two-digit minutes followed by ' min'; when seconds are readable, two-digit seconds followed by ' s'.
2 h 43 min
